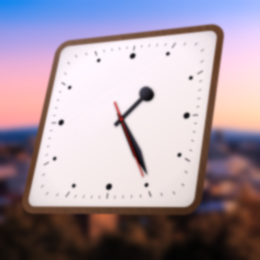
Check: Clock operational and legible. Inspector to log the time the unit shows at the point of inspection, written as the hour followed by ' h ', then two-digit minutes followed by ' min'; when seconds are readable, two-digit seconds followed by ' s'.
1 h 24 min 25 s
